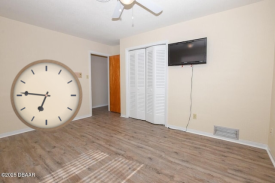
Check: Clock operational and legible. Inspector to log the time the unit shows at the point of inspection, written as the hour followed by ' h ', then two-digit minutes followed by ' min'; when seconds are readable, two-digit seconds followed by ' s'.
6 h 46 min
